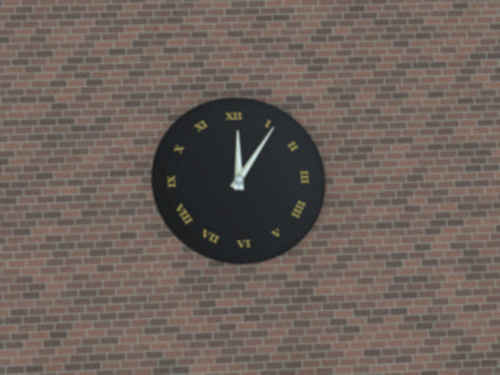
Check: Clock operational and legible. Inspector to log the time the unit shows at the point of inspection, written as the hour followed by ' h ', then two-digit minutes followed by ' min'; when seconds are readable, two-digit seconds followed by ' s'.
12 h 06 min
